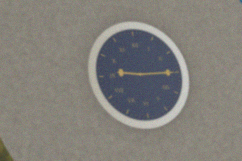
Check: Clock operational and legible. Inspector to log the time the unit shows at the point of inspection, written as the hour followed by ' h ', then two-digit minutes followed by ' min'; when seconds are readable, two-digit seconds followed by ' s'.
9 h 15 min
